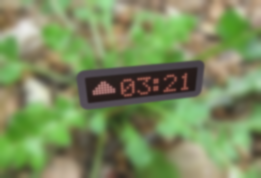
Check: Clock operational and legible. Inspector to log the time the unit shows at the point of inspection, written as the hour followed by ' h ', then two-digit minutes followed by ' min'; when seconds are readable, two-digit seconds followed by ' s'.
3 h 21 min
